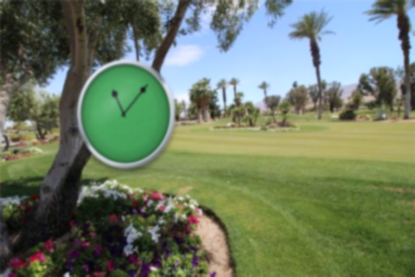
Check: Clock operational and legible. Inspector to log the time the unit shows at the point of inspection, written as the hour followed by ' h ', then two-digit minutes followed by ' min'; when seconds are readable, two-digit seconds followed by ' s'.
11 h 07 min
